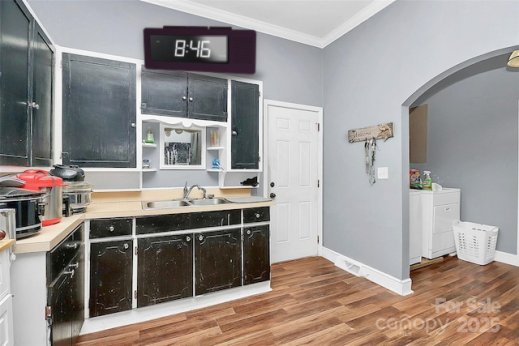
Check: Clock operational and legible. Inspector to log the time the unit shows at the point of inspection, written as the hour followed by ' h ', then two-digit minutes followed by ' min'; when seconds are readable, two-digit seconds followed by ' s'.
8 h 46 min
